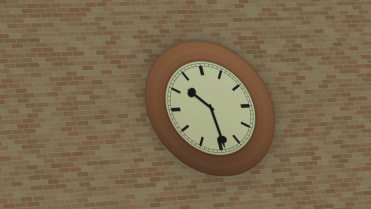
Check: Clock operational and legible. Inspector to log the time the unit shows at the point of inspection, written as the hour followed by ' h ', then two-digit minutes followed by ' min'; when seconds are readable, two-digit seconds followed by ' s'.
10 h 29 min
